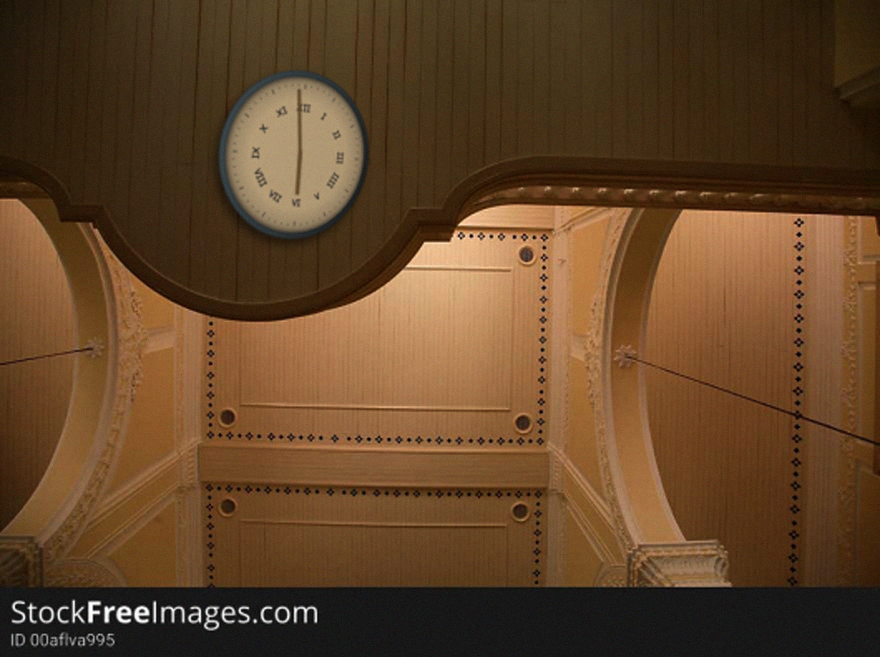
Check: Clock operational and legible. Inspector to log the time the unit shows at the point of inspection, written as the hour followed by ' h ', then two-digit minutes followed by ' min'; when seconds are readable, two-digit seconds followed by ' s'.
5 h 59 min
